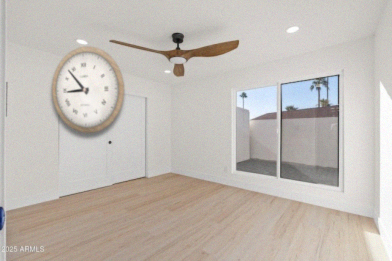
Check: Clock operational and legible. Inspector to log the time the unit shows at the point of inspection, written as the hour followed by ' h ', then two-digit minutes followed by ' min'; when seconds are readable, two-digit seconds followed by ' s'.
8 h 53 min
